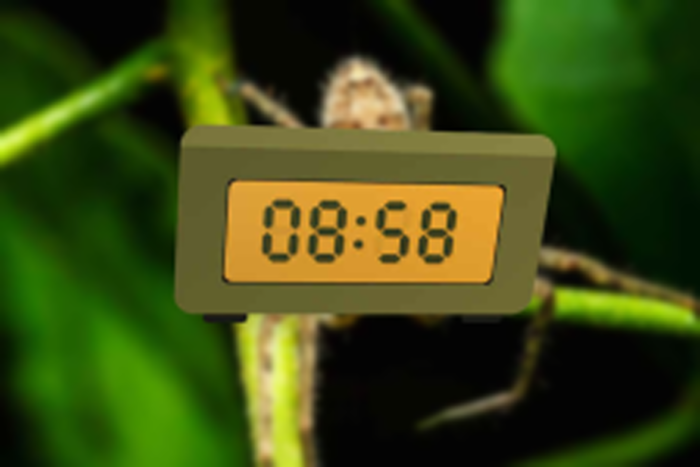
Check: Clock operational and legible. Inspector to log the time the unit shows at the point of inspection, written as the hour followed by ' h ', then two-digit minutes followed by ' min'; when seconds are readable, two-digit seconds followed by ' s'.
8 h 58 min
